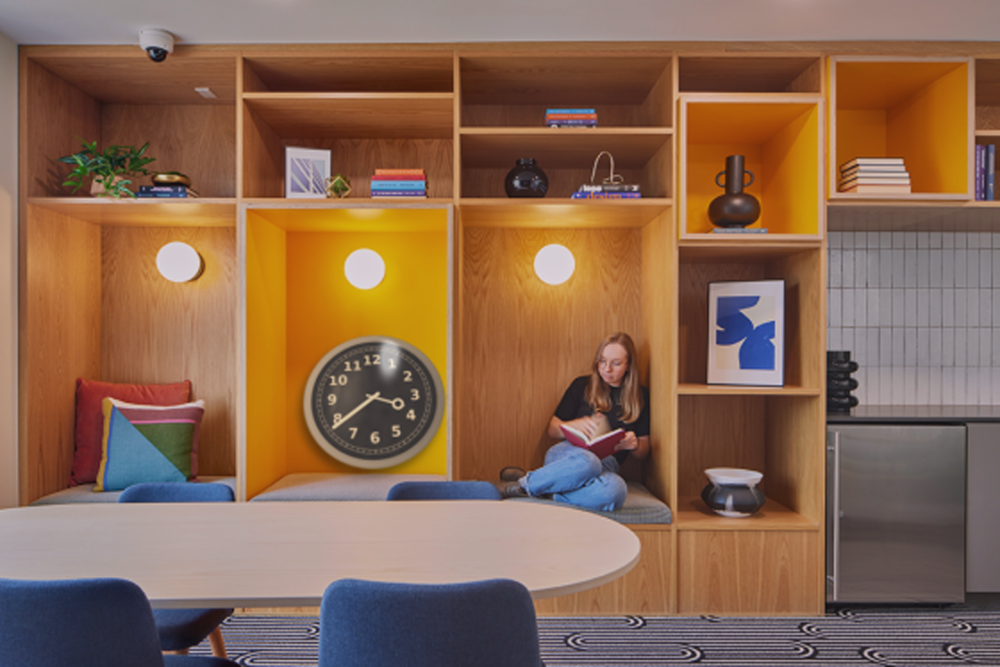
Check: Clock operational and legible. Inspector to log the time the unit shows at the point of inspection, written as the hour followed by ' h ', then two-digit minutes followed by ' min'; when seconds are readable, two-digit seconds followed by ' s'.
3 h 39 min
